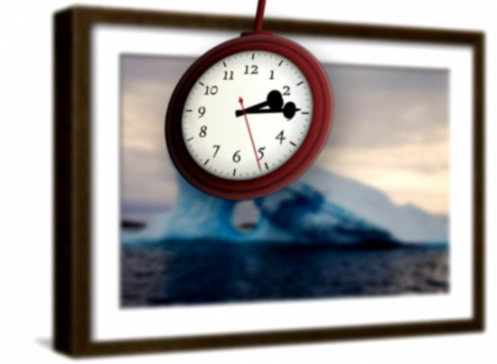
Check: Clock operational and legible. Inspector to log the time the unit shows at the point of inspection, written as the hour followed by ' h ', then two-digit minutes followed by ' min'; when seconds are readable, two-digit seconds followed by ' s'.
2 h 14 min 26 s
